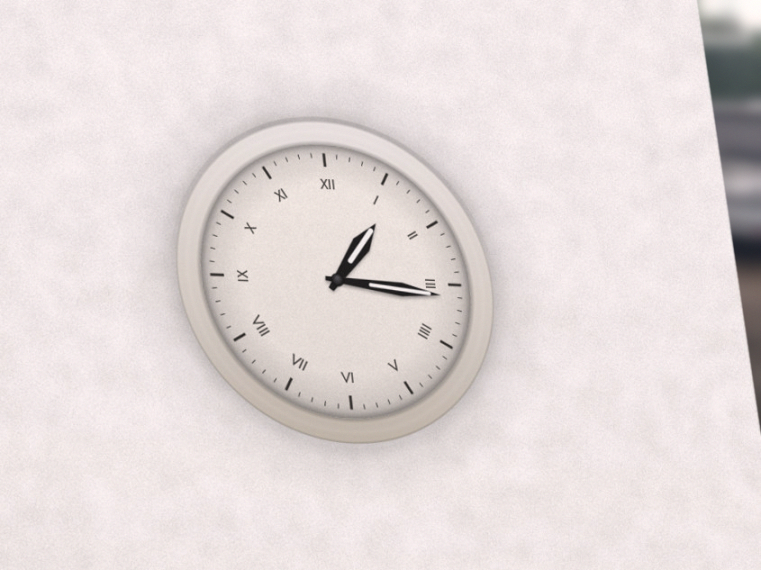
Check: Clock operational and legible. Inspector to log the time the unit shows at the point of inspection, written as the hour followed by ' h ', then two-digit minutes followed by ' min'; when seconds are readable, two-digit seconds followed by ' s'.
1 h 16 min
